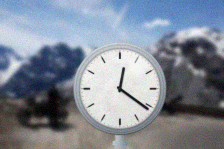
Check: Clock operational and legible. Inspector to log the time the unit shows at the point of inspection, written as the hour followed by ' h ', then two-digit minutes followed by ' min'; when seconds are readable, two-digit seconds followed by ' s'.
12 h 21 min
